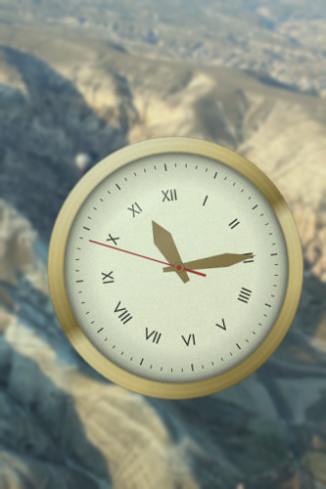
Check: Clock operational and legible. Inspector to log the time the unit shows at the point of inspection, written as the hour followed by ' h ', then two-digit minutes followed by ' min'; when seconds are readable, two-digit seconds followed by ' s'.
11 h 14 min 49 s
